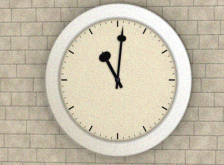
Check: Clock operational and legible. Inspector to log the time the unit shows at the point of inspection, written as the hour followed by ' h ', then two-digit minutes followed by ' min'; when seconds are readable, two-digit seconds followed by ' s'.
11 h 01 min
